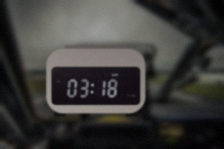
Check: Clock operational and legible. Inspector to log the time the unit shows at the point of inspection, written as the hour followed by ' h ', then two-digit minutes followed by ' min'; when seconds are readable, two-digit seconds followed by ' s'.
3 h 18 min
